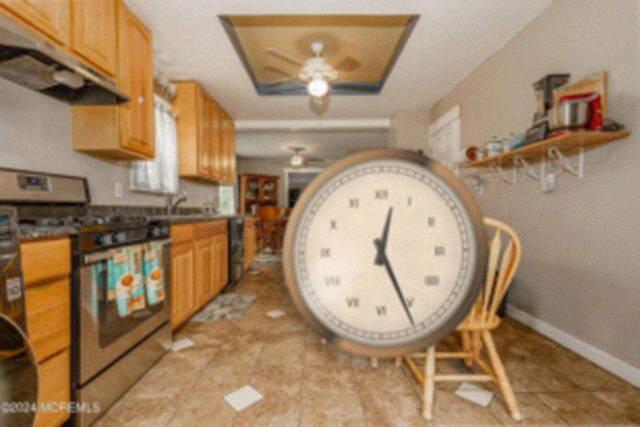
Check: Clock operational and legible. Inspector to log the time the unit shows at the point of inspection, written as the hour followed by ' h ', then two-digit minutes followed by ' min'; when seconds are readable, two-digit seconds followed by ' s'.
12 h 26 min
